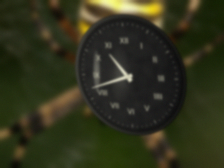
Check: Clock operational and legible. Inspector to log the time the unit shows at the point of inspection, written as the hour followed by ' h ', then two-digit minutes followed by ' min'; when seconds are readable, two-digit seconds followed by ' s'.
10 h 42 min
